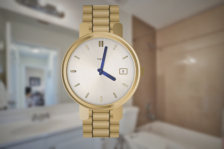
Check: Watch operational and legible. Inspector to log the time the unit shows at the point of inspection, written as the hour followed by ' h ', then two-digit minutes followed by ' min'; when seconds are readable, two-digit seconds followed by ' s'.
4 h 02 min
